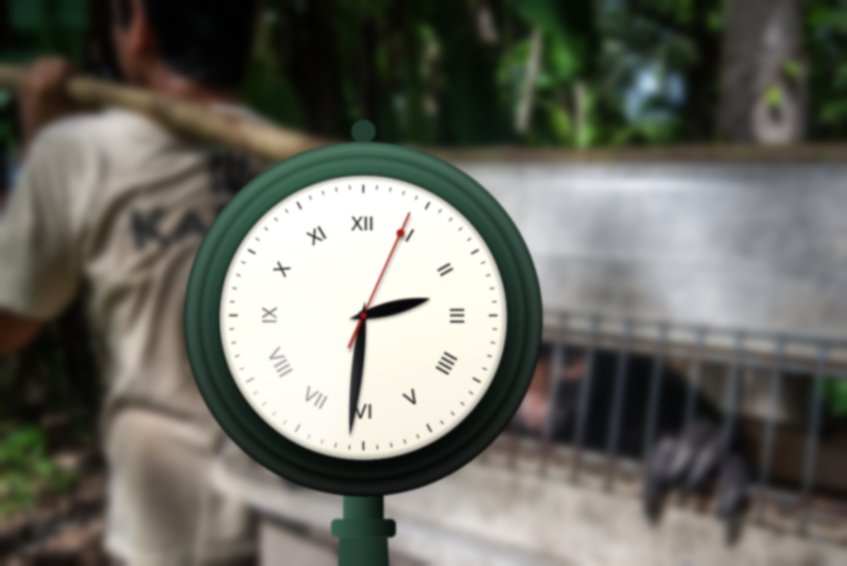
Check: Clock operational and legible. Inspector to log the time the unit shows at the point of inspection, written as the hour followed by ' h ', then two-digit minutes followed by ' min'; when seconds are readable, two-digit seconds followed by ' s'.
2 h 31 min 04 s
